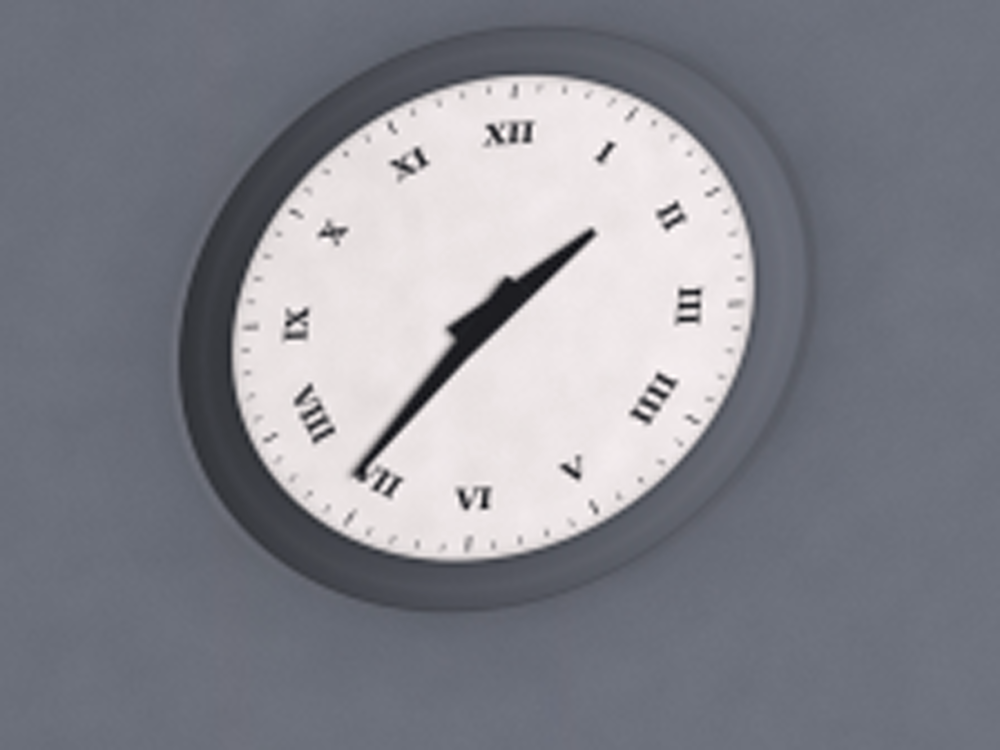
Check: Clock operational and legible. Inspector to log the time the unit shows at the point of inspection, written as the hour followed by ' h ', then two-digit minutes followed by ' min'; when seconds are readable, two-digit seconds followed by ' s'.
1 h 36 min
